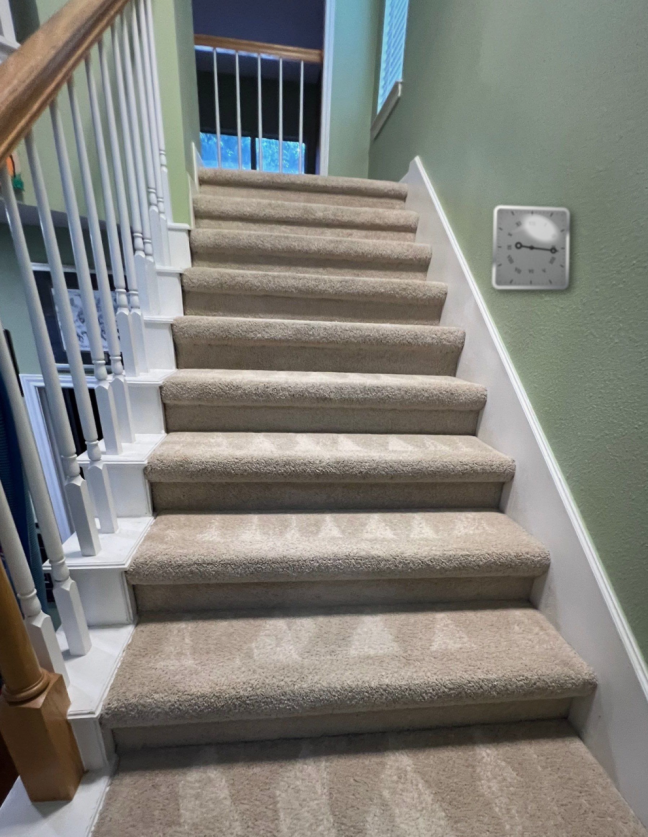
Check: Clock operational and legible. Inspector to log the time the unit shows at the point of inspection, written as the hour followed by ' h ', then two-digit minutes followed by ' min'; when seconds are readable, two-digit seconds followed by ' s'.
9 h 16 min
